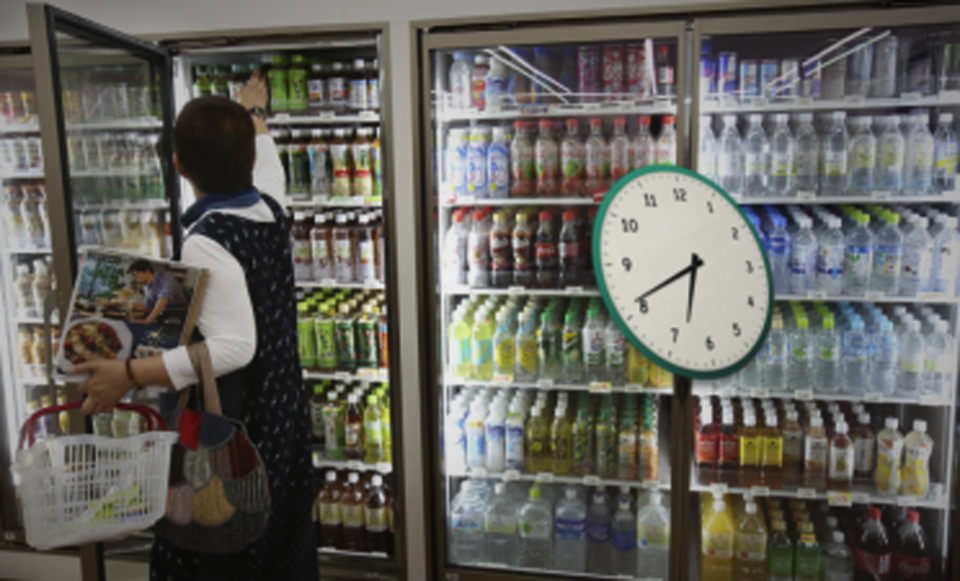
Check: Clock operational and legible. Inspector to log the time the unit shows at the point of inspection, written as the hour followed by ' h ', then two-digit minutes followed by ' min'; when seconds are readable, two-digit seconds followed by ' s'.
6 h 41 min
